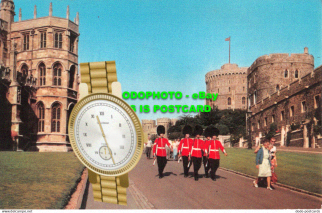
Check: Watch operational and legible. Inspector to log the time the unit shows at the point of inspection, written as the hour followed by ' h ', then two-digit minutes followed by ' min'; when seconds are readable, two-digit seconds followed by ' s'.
11 h 27 min
